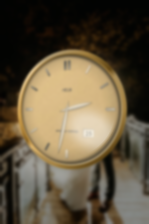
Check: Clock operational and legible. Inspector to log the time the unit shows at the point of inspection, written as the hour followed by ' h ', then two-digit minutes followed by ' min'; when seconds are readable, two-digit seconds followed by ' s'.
2 h 32 min
